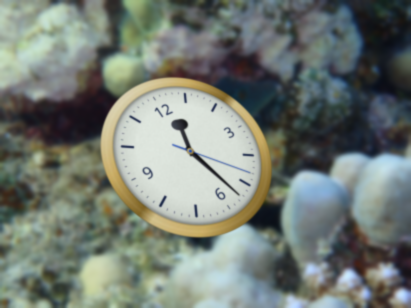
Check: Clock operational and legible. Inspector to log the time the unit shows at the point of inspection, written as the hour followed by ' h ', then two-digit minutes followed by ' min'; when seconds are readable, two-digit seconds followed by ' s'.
12 h 27 min 23 s
